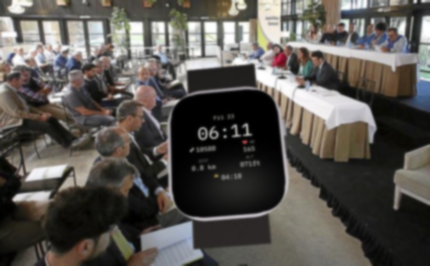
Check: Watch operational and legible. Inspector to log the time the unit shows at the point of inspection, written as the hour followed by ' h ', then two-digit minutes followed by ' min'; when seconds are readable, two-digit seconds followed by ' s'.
6 h 11 min
